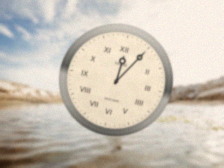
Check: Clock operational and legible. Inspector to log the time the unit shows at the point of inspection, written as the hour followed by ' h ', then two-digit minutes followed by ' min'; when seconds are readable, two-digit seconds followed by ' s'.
12 h 05 min
